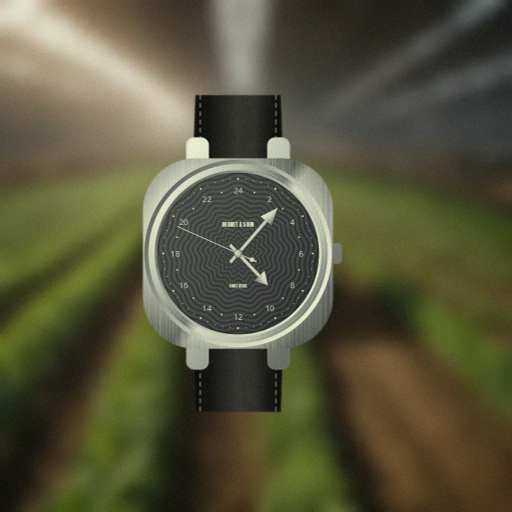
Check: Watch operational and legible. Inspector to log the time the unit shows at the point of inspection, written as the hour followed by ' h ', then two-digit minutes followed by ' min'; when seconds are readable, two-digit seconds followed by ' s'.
9 h 06 min 49 s
